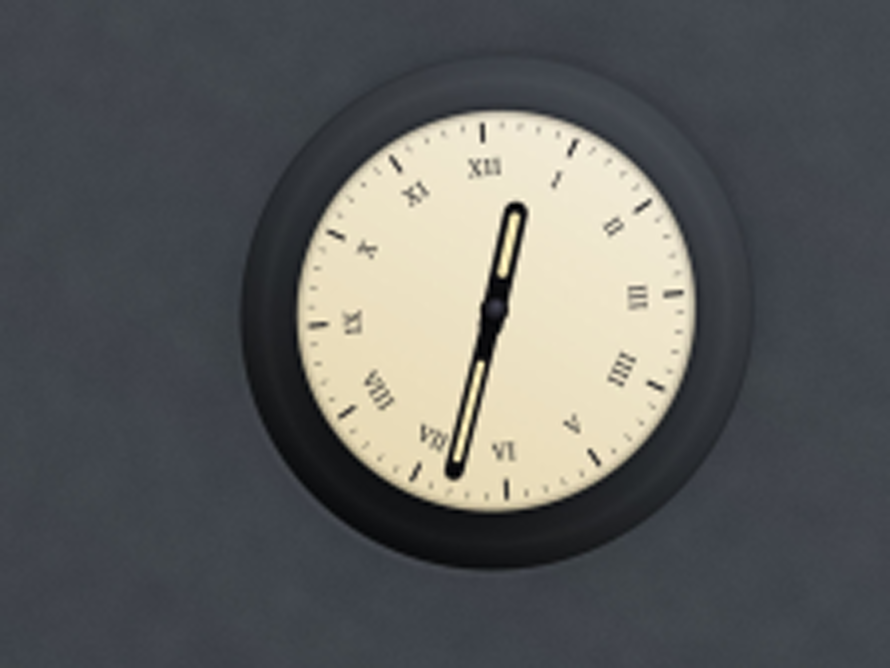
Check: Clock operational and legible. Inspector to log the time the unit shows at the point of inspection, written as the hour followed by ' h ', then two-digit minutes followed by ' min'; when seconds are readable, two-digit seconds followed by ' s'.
12 h 33 min
